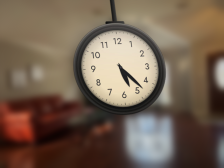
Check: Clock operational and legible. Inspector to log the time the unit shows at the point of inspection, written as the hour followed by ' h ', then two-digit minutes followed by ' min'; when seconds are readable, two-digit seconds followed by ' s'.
5 h 23 min
